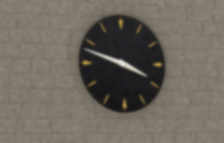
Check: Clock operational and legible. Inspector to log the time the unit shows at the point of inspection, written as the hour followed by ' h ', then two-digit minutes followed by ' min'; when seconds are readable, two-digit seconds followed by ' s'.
3 h 48 min
